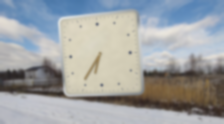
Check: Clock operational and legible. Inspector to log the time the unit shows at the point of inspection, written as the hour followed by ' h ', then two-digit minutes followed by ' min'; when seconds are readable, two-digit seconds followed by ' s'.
6 h 36 min
